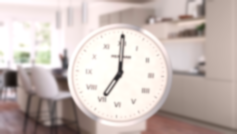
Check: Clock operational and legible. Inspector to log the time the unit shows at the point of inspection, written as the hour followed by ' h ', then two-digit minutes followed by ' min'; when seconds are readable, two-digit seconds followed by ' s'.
7 h 00 min
